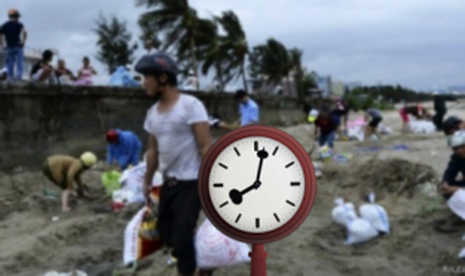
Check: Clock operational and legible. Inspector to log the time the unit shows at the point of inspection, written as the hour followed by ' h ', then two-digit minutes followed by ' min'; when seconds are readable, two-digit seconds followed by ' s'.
8 h 02 min
